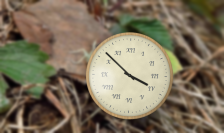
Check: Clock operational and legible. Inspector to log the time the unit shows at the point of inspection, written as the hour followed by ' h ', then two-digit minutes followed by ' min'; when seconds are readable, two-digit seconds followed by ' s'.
3 h 52 min
